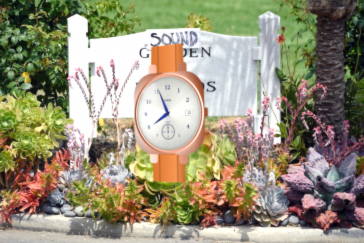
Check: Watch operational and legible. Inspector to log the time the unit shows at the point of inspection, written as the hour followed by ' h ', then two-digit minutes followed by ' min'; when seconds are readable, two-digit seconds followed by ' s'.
7 h 56 min
